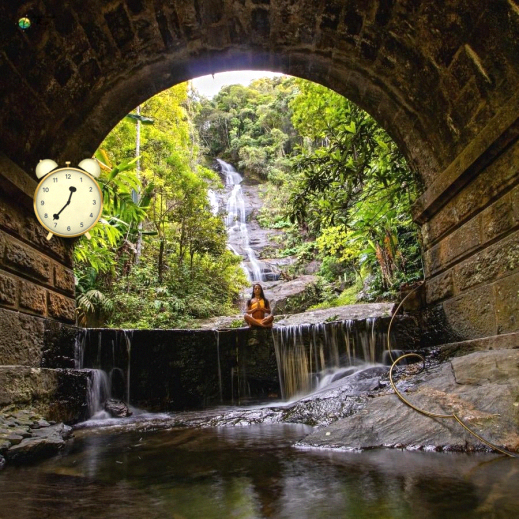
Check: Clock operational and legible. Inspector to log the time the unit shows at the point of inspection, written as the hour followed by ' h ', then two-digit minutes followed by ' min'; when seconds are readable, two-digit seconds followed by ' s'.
12 h 37 min
